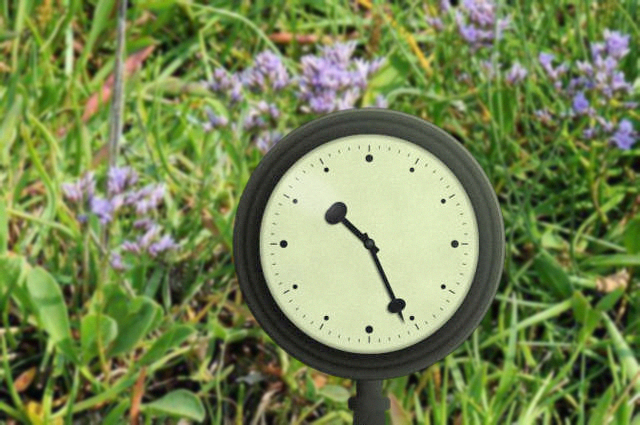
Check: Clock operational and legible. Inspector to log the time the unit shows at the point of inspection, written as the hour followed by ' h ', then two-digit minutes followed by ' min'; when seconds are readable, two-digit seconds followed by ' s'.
10 h 26 min
